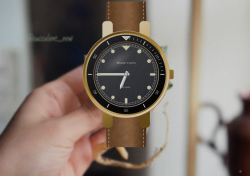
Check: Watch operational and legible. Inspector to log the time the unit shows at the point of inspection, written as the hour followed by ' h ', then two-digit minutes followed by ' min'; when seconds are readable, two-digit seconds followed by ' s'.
6 h 45 min
